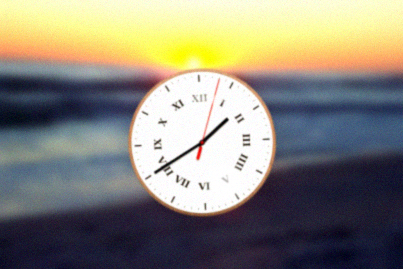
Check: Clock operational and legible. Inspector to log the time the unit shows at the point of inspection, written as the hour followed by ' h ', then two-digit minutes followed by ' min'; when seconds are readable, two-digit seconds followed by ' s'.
1 h 40 min 03 s
